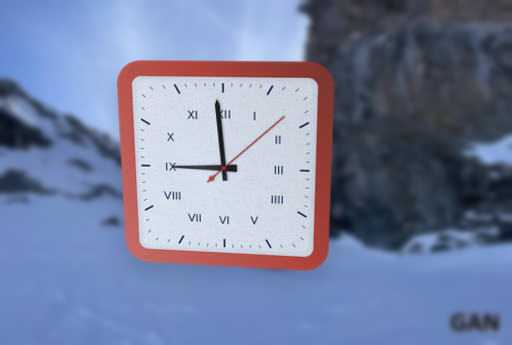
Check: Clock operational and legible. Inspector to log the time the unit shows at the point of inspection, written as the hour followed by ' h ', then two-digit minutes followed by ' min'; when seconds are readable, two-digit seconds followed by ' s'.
8 h 59 min 08 s
